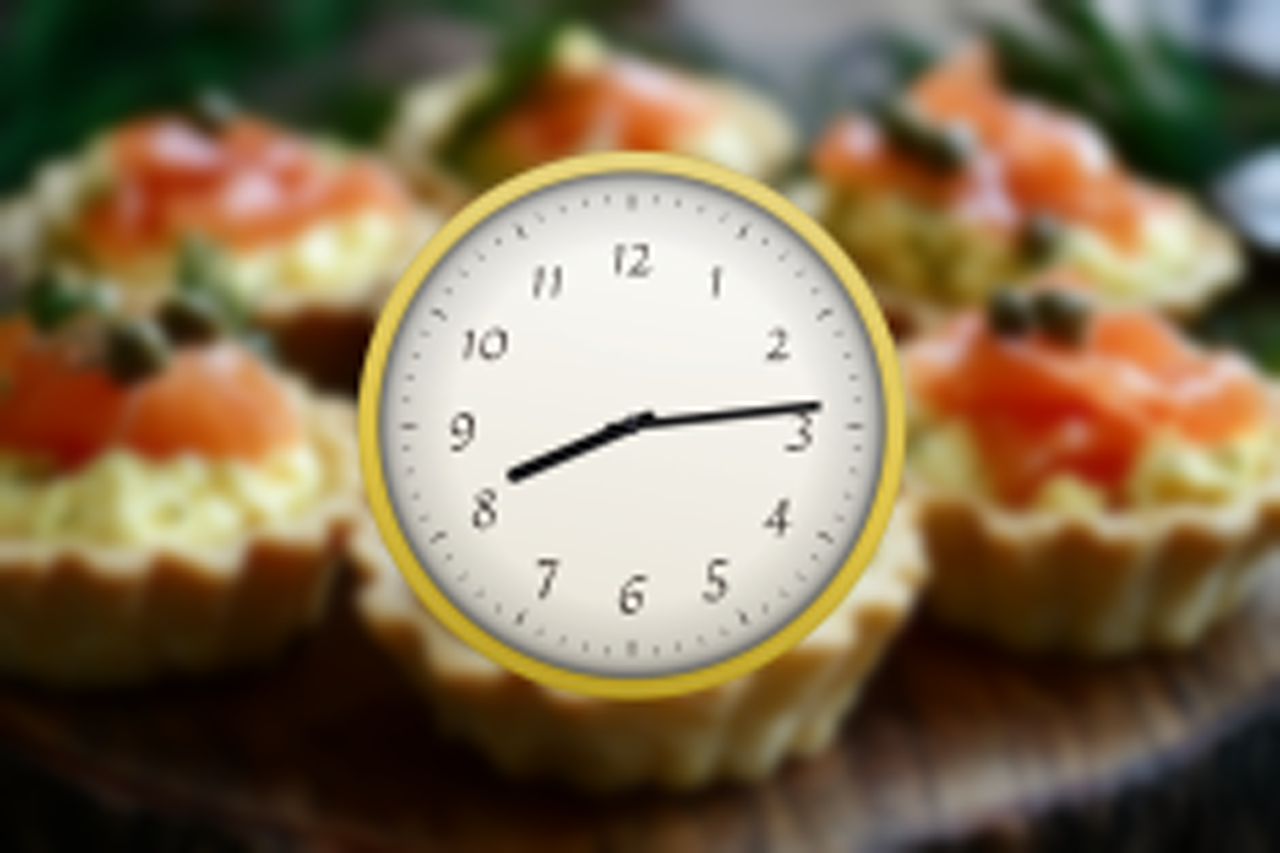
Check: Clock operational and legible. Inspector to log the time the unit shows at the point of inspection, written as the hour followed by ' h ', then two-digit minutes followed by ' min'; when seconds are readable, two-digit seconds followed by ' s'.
8 h 14 min
